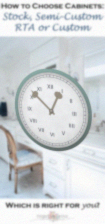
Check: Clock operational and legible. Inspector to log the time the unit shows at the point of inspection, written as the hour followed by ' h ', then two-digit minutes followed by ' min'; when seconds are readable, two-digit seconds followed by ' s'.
12 h 52 min
